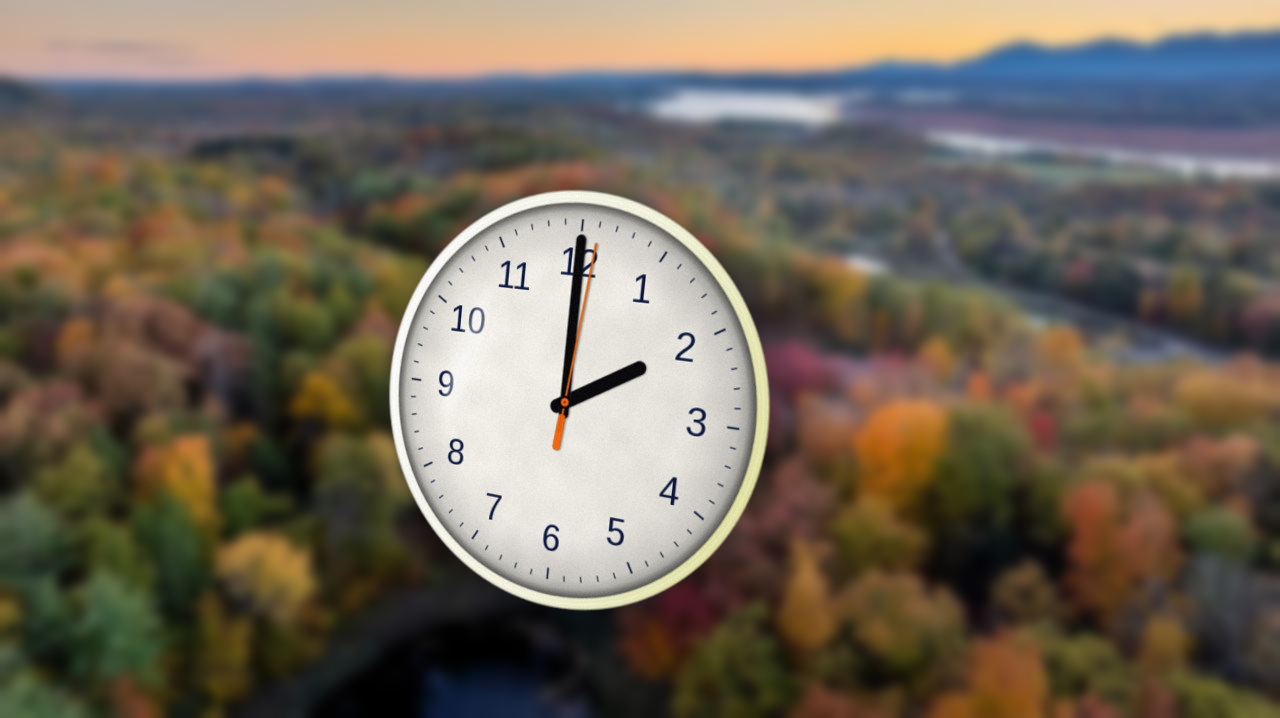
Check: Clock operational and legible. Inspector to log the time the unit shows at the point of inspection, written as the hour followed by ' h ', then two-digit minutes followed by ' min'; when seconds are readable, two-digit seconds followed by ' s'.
2 h 00 min 01 s
